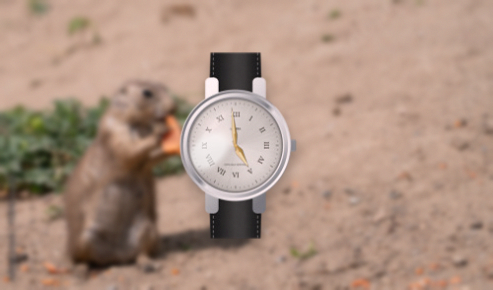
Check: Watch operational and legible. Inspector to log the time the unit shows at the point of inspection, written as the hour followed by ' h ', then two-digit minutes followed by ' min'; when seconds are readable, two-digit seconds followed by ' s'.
4 h 59 min
